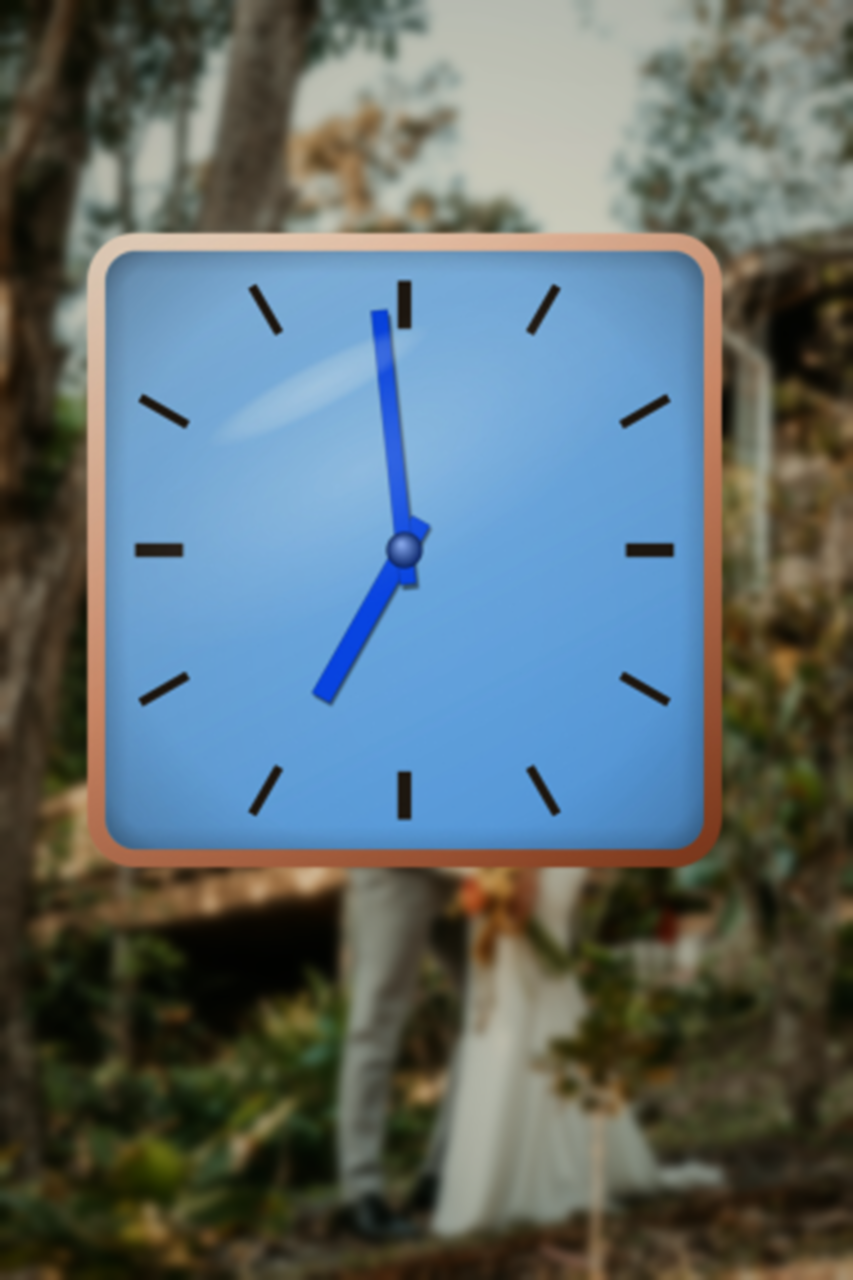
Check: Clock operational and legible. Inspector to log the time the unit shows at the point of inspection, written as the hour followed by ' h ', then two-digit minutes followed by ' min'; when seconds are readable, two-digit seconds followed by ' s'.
6 h 59 min
